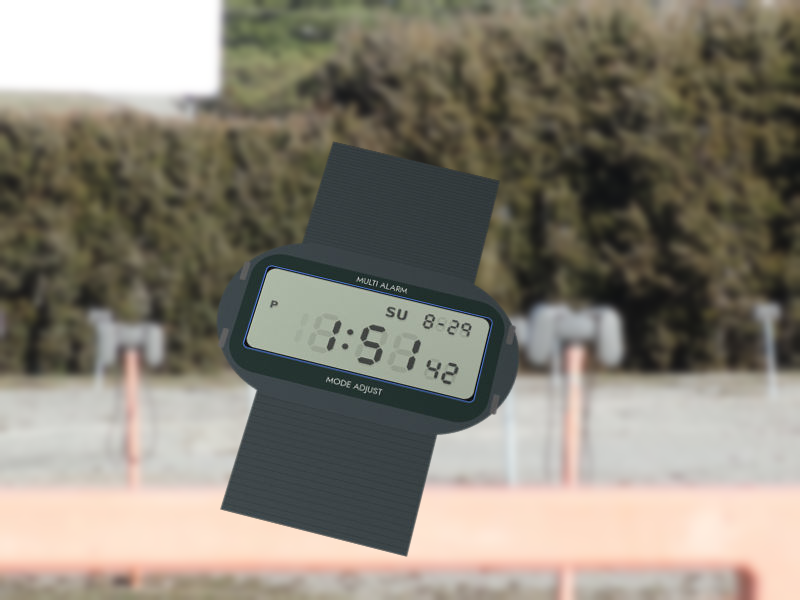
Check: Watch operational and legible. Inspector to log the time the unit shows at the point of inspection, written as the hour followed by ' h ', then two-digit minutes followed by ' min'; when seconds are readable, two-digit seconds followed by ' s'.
1 h 51 min 42 s
